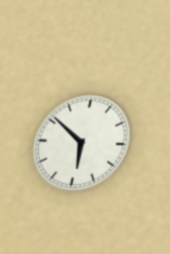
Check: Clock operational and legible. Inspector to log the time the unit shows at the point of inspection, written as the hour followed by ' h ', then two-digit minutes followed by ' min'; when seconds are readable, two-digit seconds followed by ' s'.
5 h 51 min
